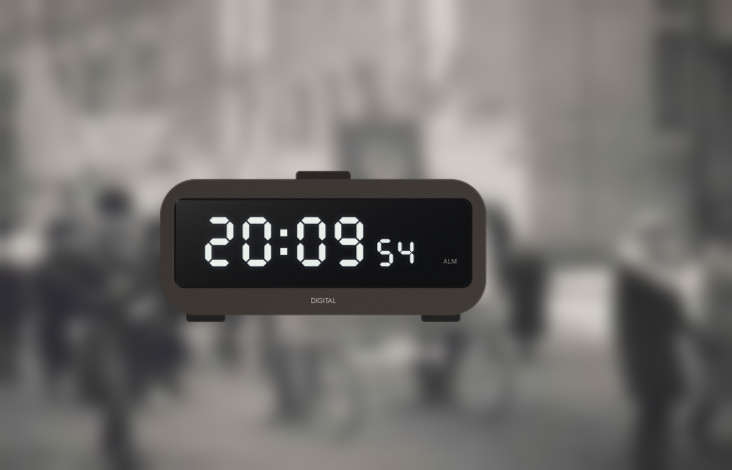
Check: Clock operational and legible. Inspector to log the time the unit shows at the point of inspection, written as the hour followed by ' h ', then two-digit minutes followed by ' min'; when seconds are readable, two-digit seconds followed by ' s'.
20 h 09 min 54 s
